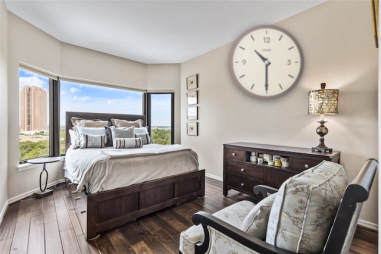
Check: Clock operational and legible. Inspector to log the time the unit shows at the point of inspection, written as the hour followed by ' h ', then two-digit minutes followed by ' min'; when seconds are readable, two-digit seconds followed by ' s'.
10 h 30 min
